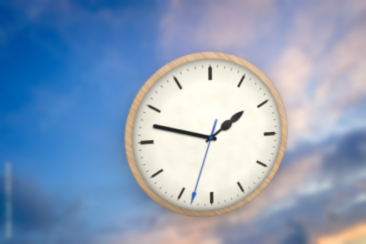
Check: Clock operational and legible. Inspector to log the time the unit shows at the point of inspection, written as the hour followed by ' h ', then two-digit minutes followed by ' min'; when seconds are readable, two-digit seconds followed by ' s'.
1 h 47 min 33 s
